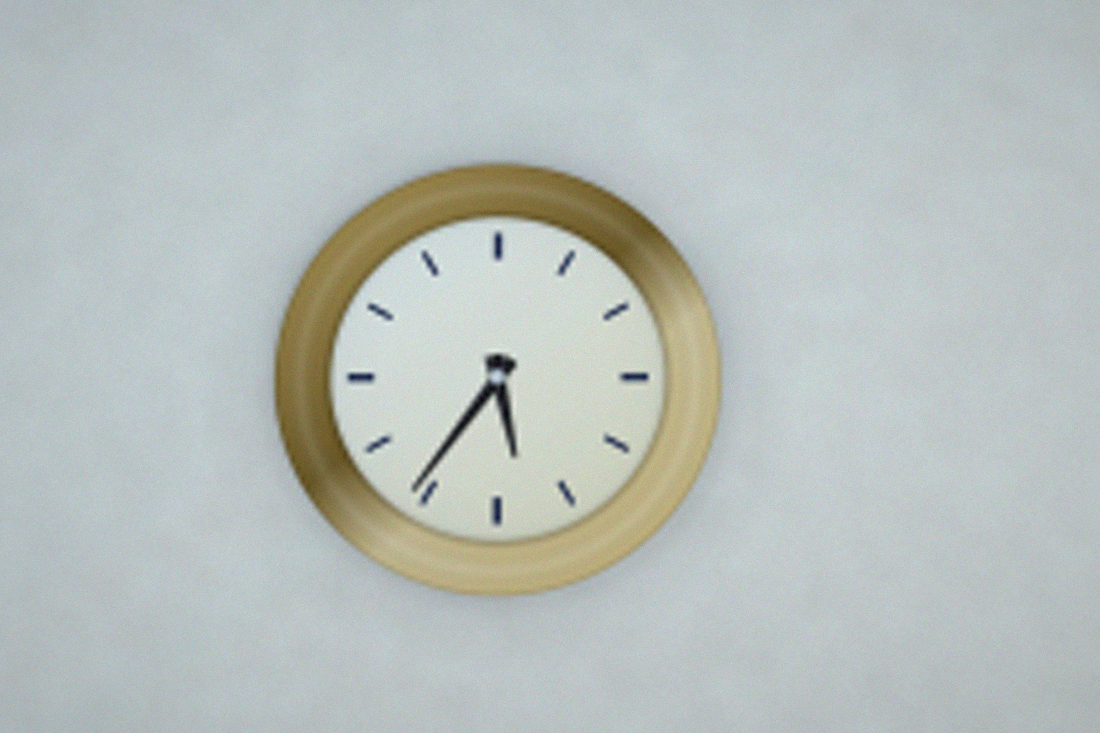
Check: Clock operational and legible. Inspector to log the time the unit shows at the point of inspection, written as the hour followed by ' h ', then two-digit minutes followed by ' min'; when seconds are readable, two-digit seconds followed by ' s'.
5 h 36 min
